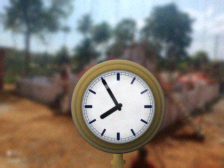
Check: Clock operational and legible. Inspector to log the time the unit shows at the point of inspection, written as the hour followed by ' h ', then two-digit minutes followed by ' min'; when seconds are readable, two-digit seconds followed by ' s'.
7 h 55 min
